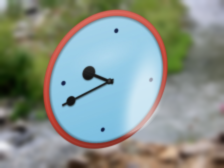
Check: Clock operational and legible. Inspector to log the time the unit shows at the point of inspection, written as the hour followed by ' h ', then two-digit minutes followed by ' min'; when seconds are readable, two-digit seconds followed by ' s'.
9 h 41 min
